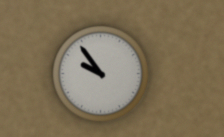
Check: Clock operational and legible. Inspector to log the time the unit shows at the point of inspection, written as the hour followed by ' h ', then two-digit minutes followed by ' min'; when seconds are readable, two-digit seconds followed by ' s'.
9 h 54 min
